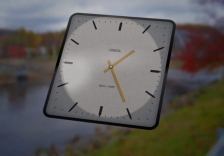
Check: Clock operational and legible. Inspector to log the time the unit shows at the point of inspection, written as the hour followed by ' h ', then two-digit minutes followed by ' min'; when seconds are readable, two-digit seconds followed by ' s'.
1 h 25 min
